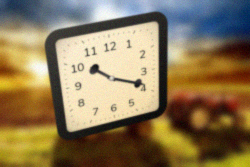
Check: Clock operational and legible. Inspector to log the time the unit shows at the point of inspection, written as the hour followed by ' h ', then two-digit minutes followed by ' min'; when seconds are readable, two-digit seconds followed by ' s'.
10 h 19 min
